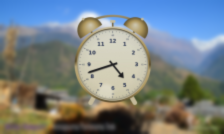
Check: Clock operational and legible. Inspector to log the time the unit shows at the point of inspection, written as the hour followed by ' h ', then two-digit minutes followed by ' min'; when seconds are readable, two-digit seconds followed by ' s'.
4 h 42 min
